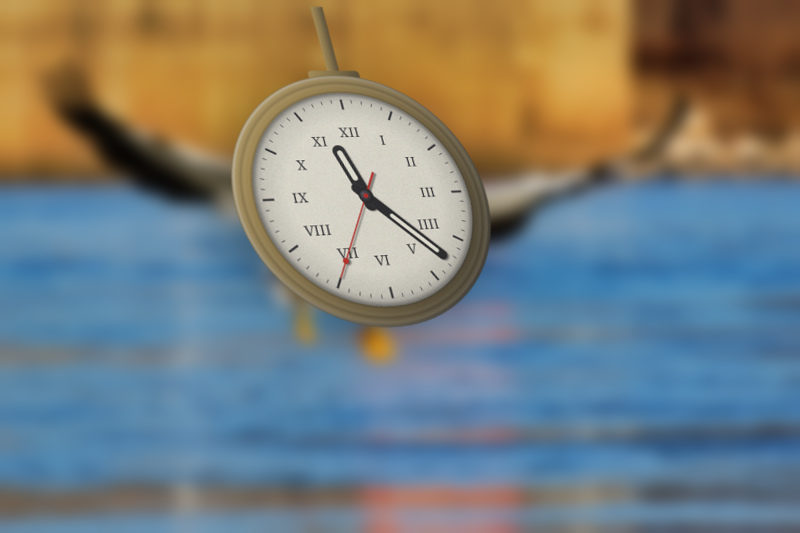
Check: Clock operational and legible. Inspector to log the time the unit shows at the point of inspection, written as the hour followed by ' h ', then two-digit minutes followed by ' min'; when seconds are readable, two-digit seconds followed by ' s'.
11 h 22 min 35 s
